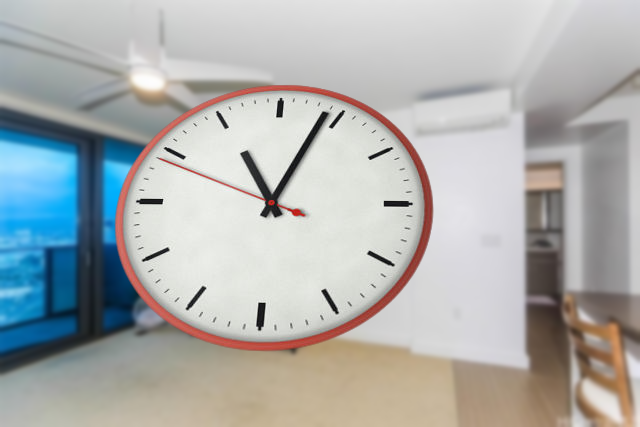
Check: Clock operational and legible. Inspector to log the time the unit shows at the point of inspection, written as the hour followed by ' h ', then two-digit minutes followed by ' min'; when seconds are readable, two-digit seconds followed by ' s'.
11 h 03 min 49 s
